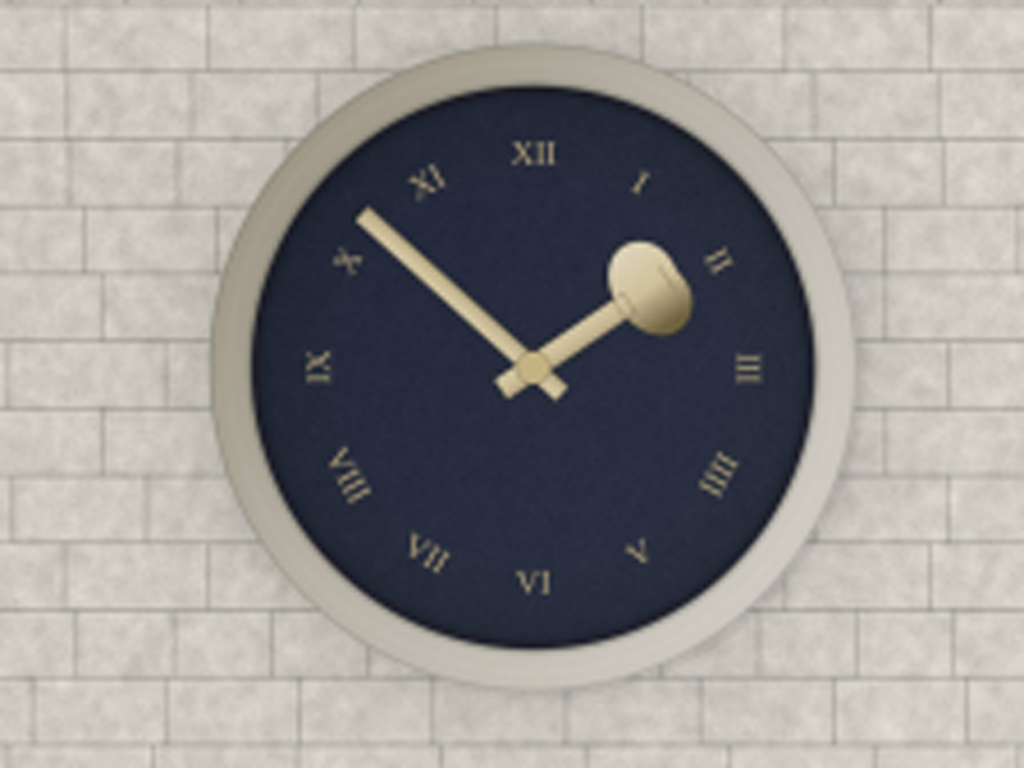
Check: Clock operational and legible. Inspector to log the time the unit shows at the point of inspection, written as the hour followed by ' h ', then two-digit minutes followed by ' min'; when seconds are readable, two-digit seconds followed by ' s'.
1 h 52 min
